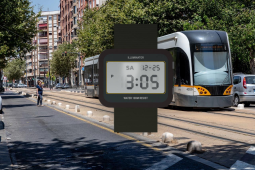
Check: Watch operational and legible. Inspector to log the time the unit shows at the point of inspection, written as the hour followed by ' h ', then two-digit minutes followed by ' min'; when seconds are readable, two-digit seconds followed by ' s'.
3 h 05 min
